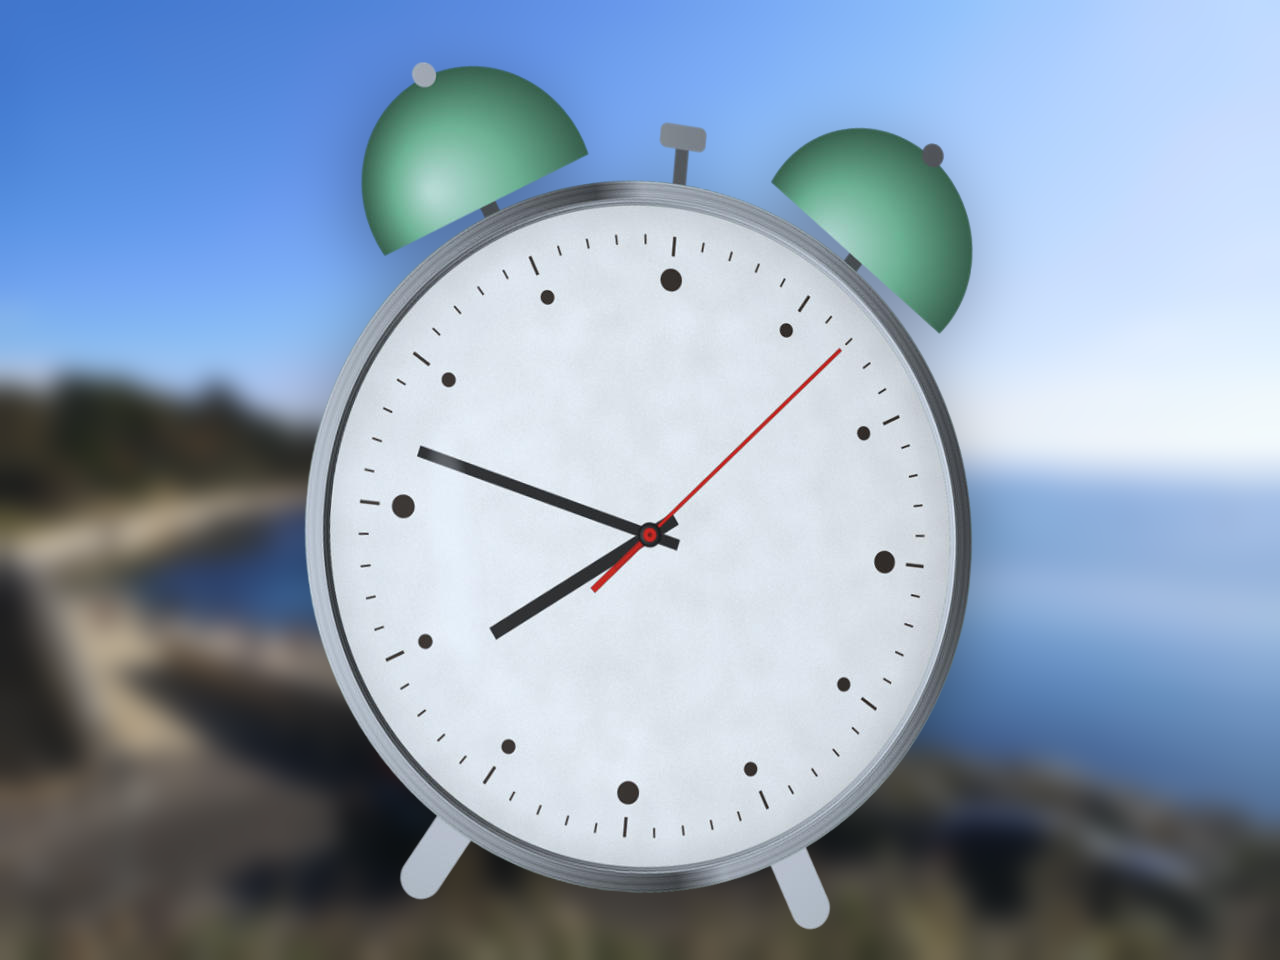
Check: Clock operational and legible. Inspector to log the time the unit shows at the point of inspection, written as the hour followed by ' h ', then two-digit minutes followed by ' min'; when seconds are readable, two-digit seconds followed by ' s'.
7 h 47 min 07 s
